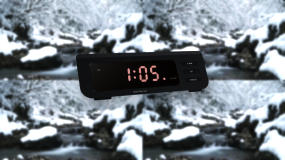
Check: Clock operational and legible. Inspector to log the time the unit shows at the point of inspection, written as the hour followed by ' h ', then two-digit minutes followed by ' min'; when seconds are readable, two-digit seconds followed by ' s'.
1 h 05 min
